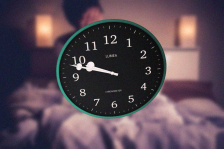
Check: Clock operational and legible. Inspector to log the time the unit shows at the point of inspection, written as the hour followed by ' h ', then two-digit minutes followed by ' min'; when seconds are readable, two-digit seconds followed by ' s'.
9 h 48 min
